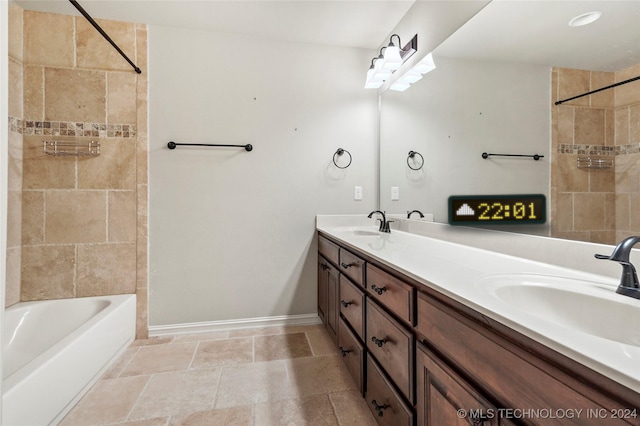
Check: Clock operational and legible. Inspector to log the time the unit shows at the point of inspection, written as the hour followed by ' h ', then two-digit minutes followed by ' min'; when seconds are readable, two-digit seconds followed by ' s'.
22 h 01 min
